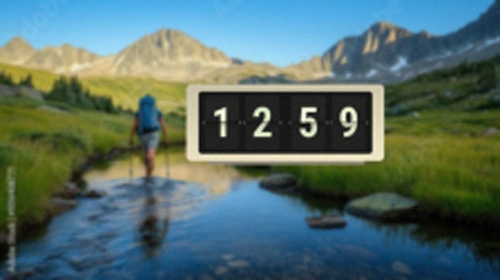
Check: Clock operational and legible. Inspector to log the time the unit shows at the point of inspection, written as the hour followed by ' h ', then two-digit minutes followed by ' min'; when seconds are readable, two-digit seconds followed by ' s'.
12 h 59 min
